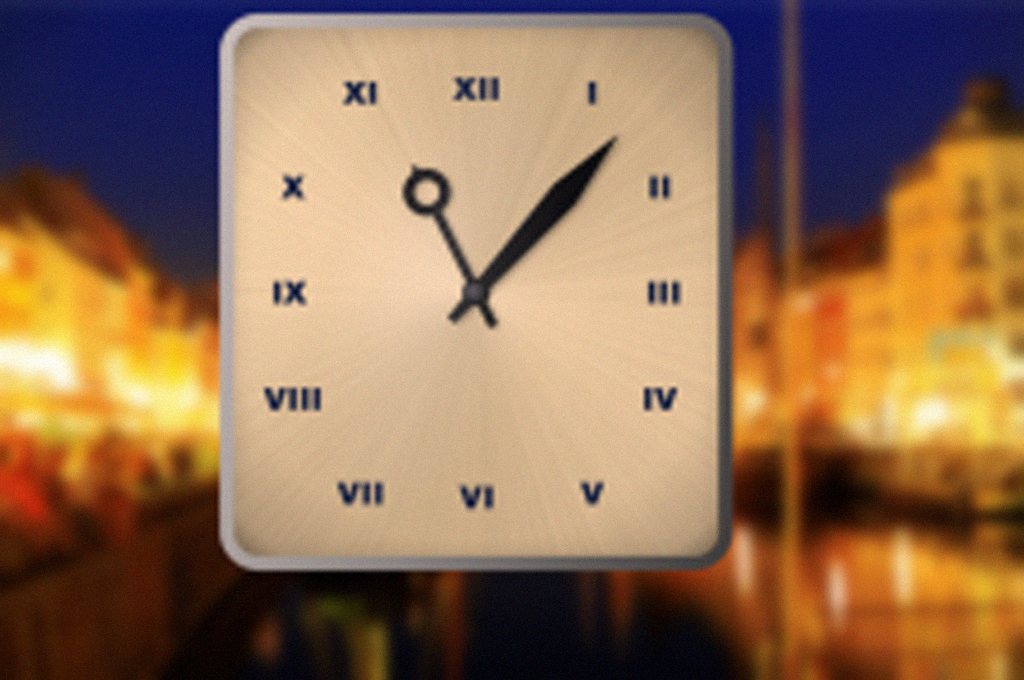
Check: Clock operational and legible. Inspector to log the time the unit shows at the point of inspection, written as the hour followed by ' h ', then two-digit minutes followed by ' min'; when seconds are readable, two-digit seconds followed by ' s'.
11 h 07 min
